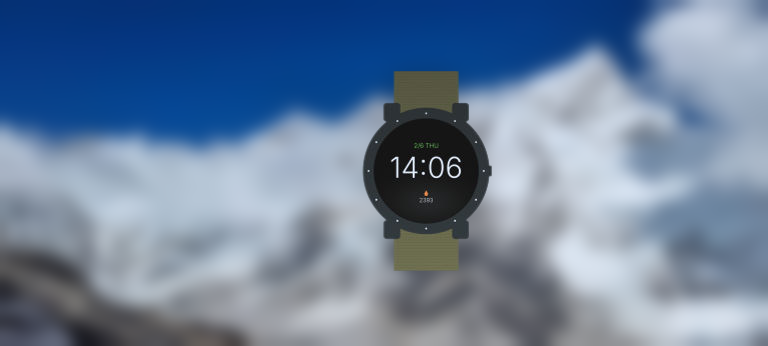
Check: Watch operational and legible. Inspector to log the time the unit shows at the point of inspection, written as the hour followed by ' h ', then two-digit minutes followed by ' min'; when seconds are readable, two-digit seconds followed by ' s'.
14 h 06 min
